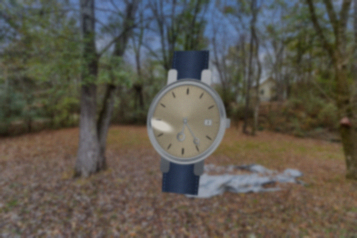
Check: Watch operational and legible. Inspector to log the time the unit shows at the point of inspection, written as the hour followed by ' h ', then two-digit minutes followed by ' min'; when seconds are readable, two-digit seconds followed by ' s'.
6 h 24 min
